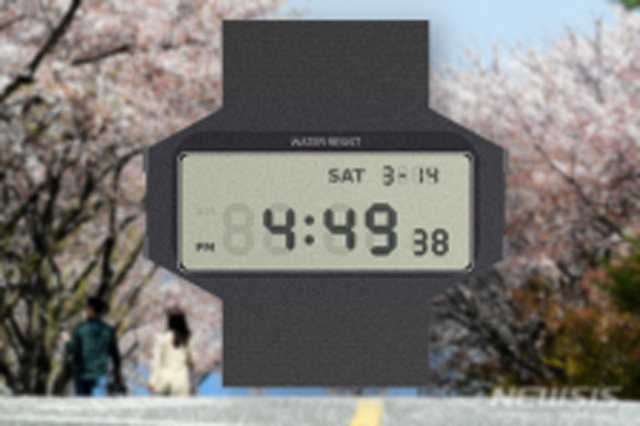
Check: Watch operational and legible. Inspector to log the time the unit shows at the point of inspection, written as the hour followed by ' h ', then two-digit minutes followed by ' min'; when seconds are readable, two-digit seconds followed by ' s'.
4 h 49 min 38 s
